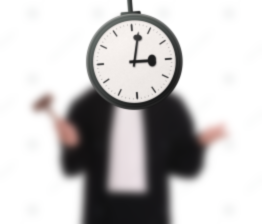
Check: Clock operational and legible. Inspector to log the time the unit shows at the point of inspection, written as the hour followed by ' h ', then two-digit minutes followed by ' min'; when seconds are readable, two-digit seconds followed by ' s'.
3 h 02 min
